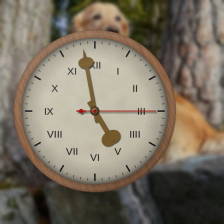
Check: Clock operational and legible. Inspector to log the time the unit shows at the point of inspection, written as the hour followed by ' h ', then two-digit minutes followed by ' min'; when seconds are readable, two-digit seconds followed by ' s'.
4 h 58 min 15 s
